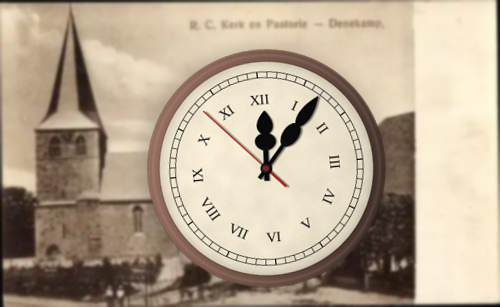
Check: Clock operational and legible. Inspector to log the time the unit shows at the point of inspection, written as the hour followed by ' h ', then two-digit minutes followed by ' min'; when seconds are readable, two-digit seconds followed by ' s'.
12 h 06 min 53 s
